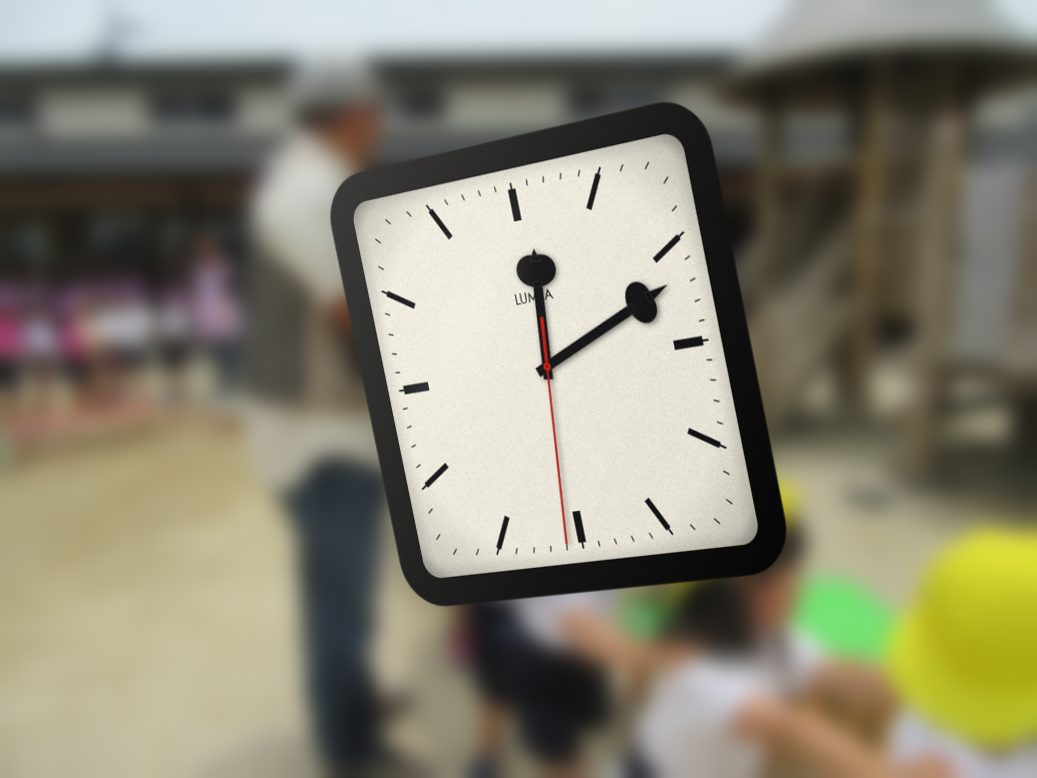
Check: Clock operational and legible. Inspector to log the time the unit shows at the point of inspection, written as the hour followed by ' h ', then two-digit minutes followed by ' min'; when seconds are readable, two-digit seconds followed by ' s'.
12 h 11 min 31 s
